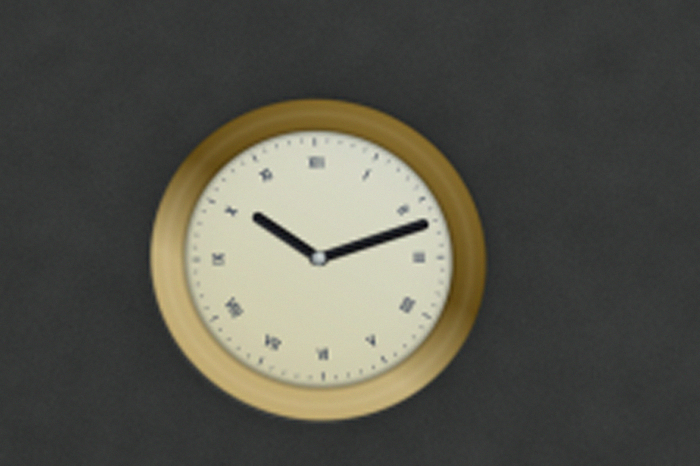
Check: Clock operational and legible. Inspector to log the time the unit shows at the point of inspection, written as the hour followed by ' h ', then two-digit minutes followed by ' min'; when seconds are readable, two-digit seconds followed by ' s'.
10 h 12 min
